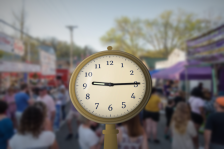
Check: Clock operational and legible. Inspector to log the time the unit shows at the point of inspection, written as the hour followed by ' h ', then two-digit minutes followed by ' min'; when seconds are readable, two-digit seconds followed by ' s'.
9 h 15 min
